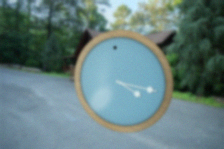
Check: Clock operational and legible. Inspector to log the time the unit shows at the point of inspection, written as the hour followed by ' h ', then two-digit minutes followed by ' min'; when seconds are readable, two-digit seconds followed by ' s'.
4 h 18 min
